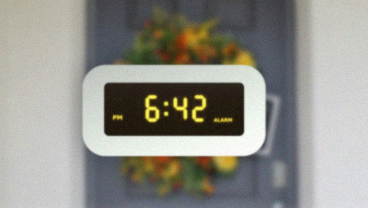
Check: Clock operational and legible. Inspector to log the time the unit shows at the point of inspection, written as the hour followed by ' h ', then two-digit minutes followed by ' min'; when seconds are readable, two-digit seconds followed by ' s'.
6 h 42 min
